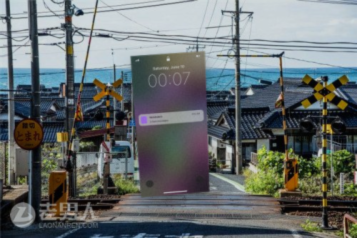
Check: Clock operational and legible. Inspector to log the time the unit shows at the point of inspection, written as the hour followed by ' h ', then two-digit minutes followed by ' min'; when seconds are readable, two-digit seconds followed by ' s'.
0 h 07 min
